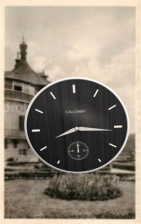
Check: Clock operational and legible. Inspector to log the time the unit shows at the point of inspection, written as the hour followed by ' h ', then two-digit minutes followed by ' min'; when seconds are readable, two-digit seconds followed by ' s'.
8 h 16 min
